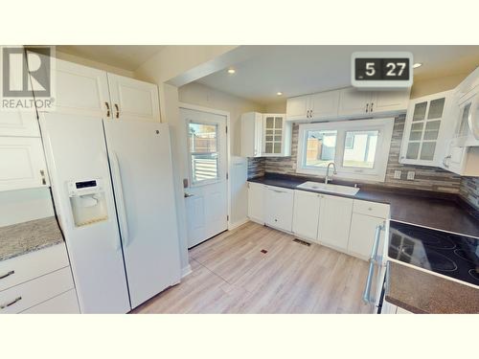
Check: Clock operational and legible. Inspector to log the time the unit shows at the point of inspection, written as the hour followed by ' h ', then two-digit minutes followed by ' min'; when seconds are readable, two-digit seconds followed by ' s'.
5 h 27 min
